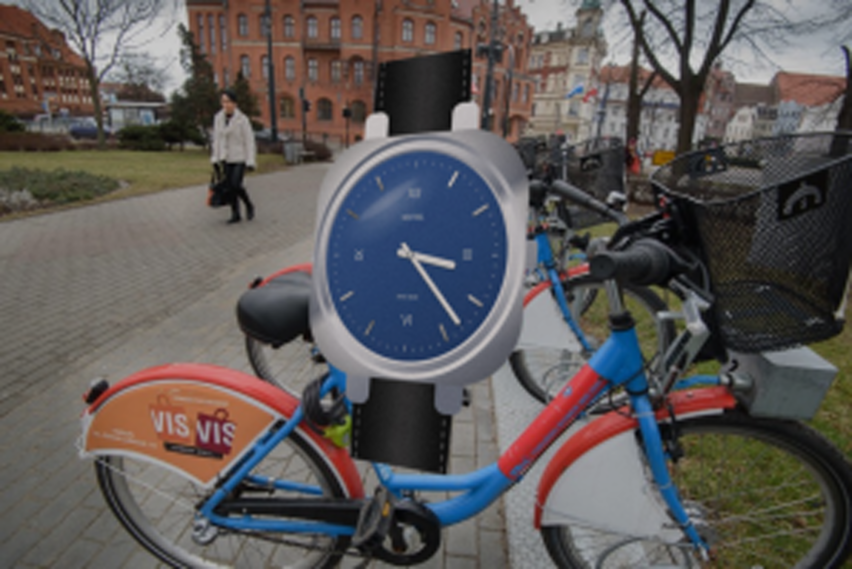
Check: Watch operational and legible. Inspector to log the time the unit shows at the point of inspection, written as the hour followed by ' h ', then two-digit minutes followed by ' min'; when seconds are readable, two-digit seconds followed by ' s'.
3 h 23 min
